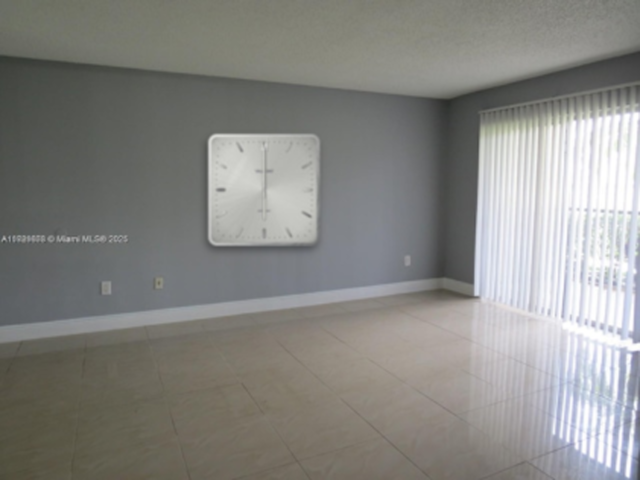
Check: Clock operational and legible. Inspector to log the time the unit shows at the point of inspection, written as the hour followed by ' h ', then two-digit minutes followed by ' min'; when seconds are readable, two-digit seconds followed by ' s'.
6 h 00 min
